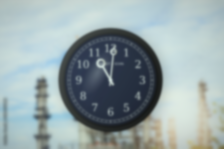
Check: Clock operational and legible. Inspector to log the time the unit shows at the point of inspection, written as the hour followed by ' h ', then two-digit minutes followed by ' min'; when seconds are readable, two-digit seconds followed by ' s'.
11 h 01 min
